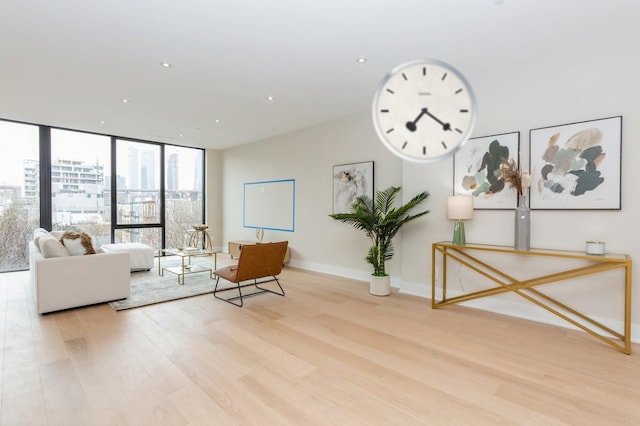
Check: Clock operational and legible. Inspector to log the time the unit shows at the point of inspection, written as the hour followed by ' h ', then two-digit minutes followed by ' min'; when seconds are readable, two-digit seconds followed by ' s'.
7 h 21 min
